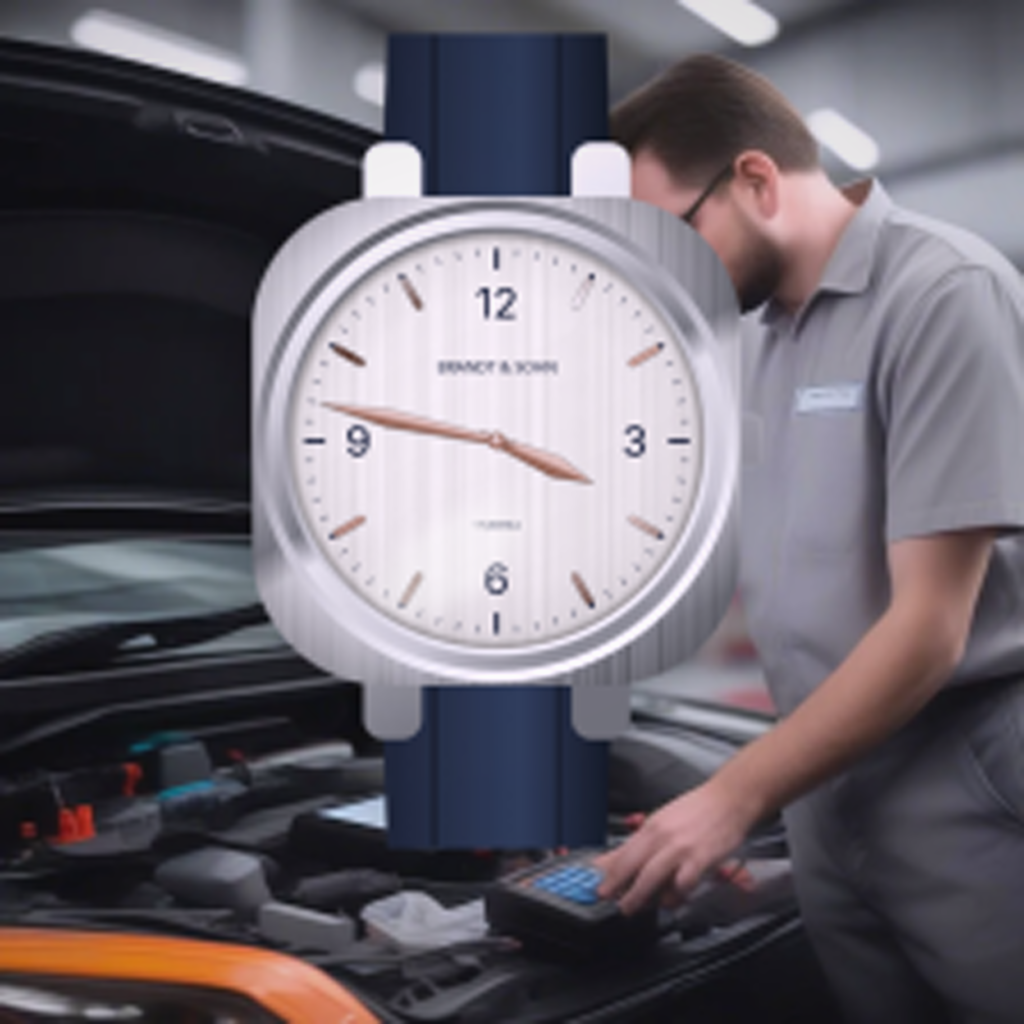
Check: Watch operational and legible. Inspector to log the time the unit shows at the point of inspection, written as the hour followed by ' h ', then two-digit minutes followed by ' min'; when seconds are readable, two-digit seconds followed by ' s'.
3 h 47 min
